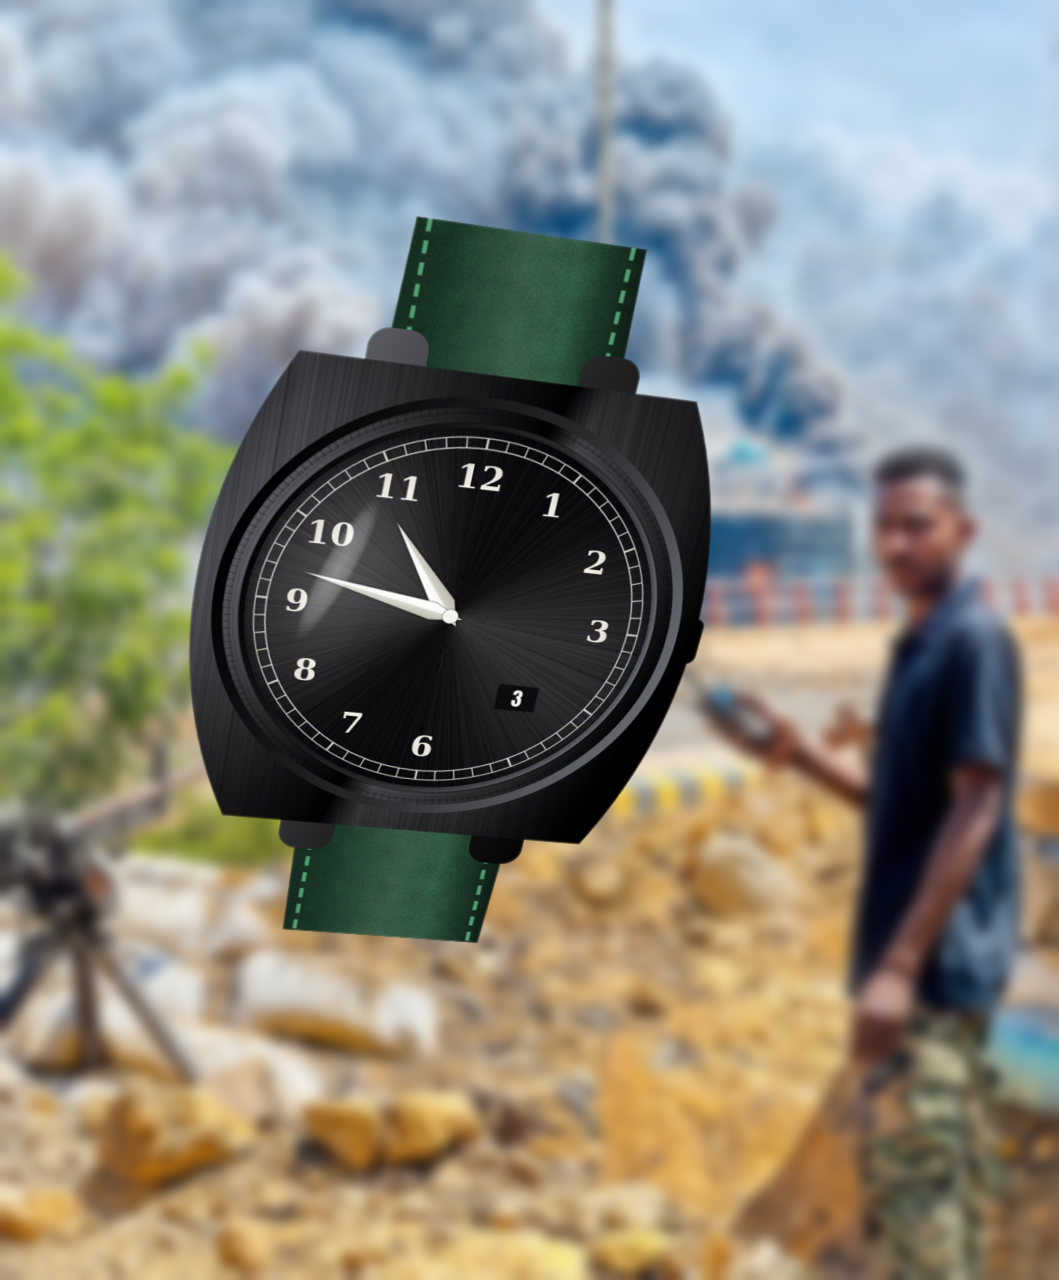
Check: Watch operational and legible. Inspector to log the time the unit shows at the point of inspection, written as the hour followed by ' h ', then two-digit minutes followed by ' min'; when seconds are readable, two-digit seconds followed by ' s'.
10 h 47 min
